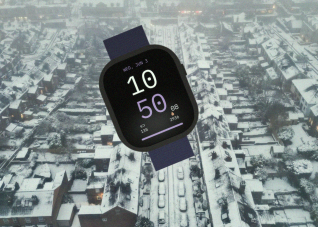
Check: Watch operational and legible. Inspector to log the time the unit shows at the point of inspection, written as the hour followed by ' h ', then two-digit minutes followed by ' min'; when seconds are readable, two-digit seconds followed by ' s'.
10 h 50 min
